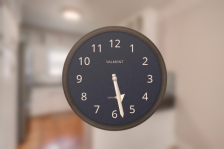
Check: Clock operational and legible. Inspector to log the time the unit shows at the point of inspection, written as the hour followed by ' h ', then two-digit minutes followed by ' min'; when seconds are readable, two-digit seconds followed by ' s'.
5 h 28 min
